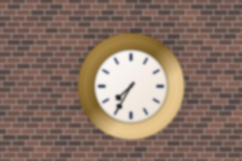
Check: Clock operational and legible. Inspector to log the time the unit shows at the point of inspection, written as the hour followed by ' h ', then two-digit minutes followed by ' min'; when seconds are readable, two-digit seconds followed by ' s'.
7 h 35 min
